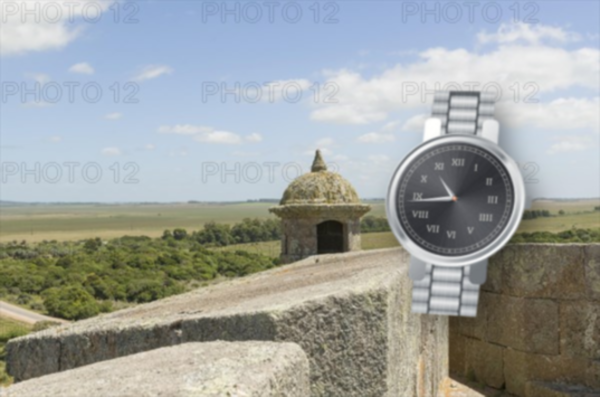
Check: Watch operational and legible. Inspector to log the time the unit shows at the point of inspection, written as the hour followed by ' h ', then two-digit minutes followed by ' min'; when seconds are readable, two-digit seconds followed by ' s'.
10 h 44 min
